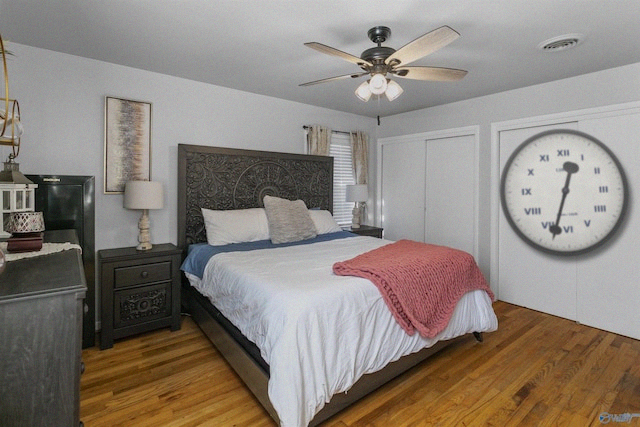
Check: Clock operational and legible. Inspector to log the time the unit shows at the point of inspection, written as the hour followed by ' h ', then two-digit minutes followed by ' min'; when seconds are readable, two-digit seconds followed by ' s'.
12 h 33 min
